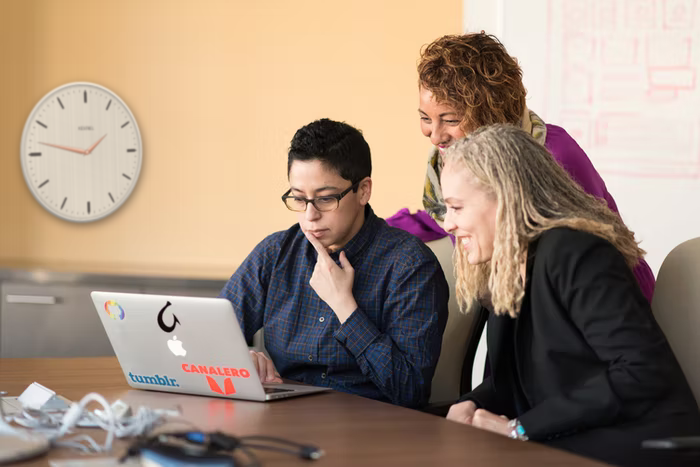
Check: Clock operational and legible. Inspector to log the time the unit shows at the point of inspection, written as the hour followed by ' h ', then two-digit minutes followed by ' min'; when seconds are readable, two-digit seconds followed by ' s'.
1 h 47 min
